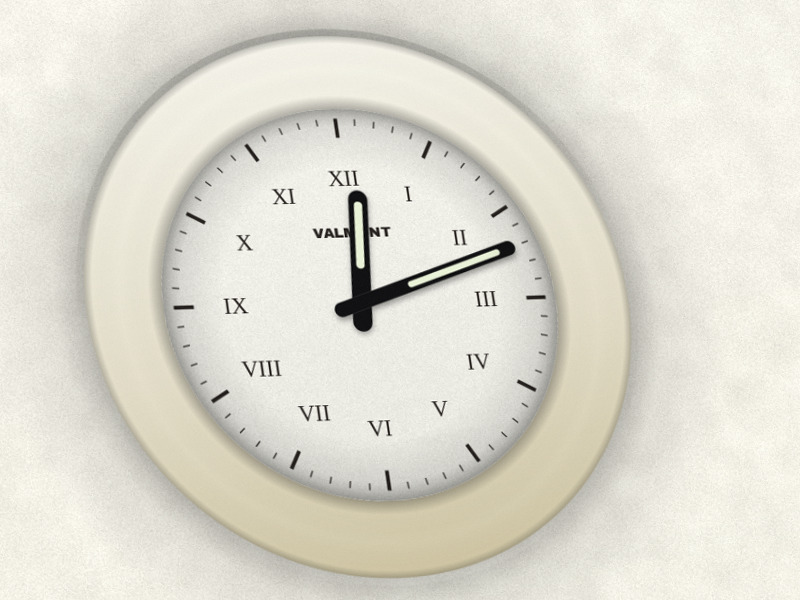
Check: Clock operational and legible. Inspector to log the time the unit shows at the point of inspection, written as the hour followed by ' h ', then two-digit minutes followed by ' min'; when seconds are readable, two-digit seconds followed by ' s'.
12 h 12 min
